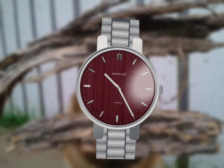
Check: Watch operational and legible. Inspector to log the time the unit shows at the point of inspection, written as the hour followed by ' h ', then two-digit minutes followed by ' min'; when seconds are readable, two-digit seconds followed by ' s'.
10 h 25 min
